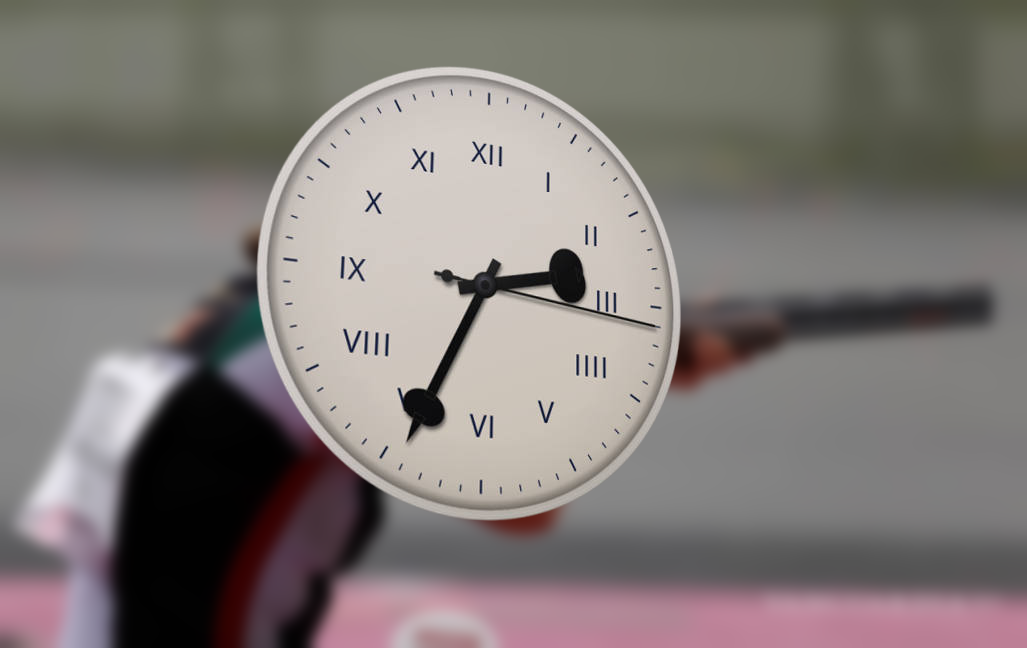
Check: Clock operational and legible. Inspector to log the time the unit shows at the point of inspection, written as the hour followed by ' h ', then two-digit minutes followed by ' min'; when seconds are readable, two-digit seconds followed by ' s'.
2 h 34 min 16 s
